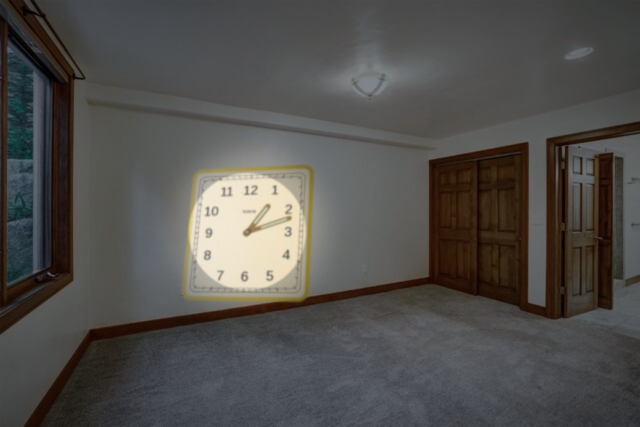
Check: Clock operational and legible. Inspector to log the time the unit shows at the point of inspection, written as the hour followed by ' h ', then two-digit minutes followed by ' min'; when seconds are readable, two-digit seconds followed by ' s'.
1 h 12 min
